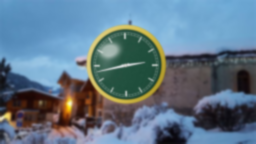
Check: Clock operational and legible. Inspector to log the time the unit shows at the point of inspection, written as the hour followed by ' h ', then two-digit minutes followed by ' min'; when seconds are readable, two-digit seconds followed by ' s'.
2 h 43 min
